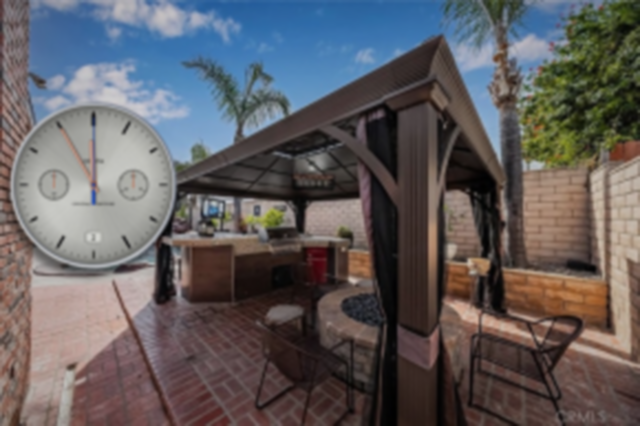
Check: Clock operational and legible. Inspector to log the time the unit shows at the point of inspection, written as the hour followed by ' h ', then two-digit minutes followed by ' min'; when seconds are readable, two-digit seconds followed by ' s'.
11 h 55 min
